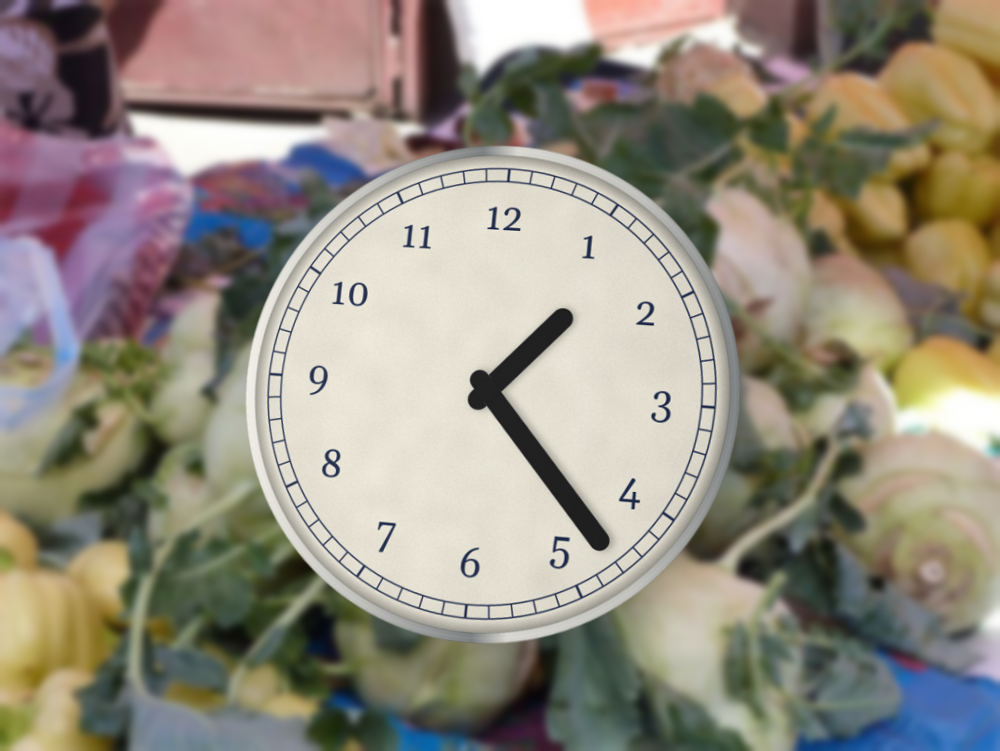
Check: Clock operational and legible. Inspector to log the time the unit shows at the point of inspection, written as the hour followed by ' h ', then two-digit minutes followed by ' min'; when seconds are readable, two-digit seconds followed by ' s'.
1 h 23 min
